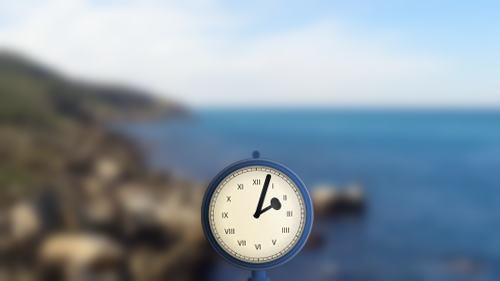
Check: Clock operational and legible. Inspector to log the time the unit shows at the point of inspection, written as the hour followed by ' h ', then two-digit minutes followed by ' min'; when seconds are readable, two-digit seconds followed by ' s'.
2 h 03 min
